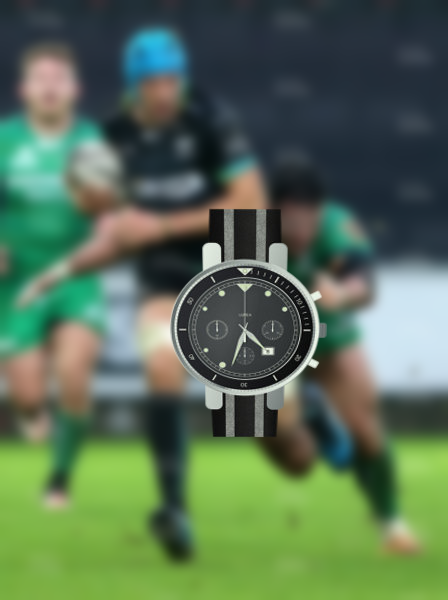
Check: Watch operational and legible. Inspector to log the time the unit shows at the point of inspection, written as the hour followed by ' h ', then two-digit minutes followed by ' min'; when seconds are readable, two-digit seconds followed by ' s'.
4 h 33 min
